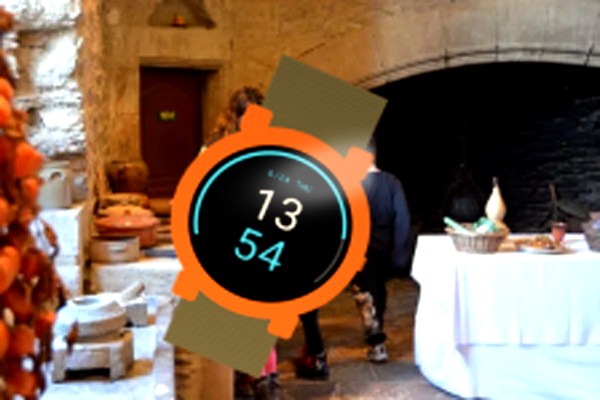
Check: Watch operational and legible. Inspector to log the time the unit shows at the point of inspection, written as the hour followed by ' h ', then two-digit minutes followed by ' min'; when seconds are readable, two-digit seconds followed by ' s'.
13 h 54 min
